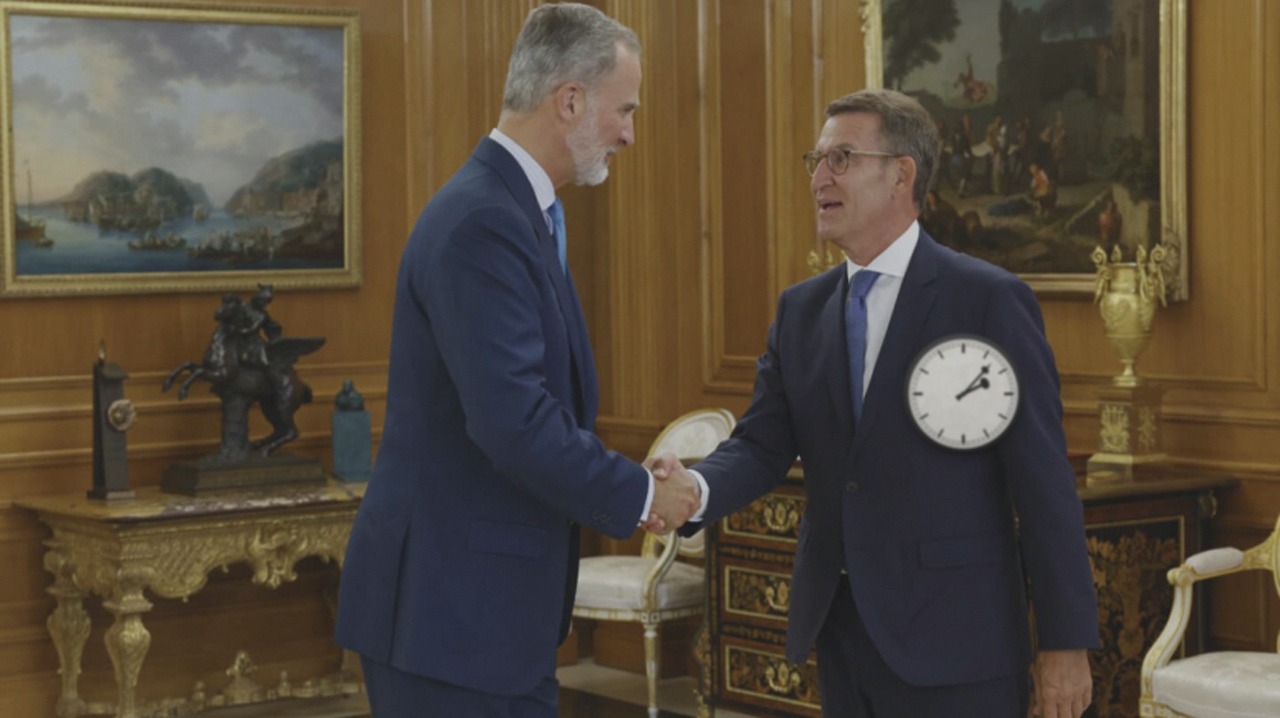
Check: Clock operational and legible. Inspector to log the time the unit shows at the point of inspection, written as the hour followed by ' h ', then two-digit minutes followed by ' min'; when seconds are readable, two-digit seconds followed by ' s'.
2 h 07 min
